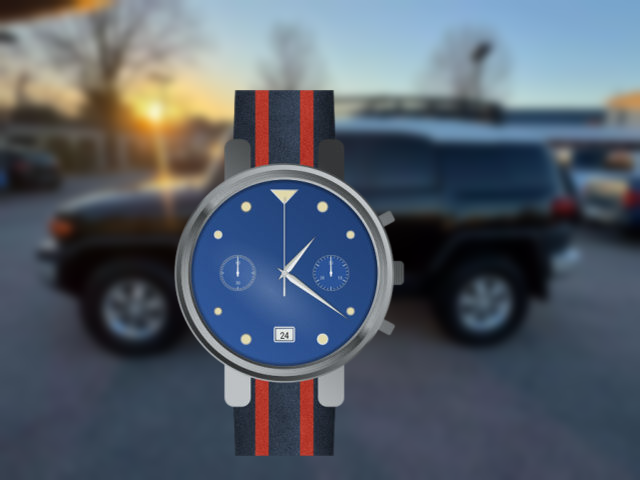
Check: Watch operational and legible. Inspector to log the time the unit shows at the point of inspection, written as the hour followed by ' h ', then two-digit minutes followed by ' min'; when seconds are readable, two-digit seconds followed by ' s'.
1 h 21 min
